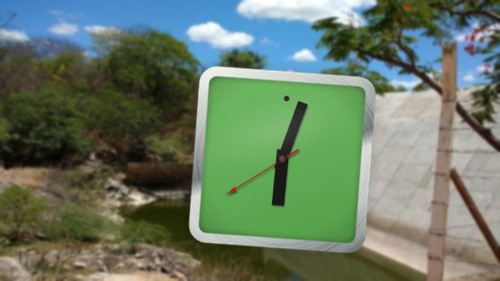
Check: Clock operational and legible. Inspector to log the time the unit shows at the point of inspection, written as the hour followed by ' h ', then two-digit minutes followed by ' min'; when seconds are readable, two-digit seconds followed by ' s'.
6 h 02 min 39 s
